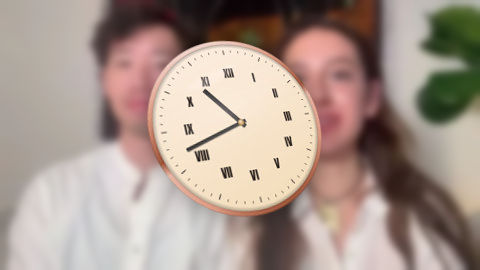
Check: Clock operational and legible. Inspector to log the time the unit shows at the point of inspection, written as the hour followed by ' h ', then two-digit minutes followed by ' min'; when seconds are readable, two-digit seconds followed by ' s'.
10 h 42 min
